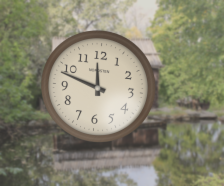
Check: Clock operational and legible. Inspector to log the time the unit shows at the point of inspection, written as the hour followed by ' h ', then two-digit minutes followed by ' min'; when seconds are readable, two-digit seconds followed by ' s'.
11 h 48 min
